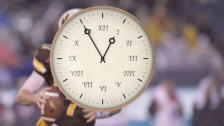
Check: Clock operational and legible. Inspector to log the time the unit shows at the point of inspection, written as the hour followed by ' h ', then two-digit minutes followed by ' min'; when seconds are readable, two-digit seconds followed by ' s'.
12 h 55 min
